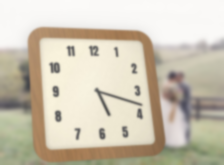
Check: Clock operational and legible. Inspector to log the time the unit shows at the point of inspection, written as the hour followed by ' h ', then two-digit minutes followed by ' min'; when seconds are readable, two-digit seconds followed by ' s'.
5 h 18 min
